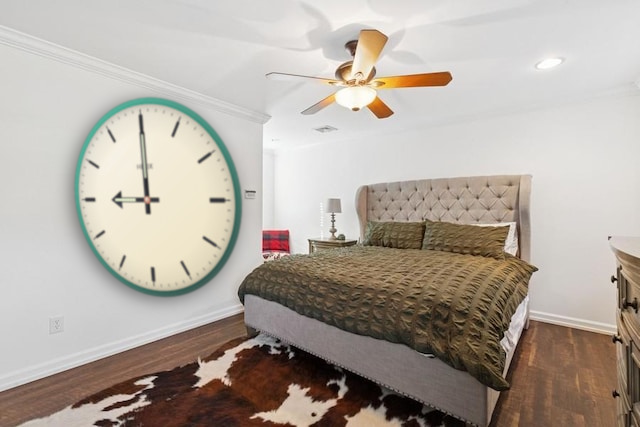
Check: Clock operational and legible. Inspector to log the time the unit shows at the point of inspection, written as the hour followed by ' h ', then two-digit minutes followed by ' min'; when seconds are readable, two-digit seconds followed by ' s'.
9 h 00 min
